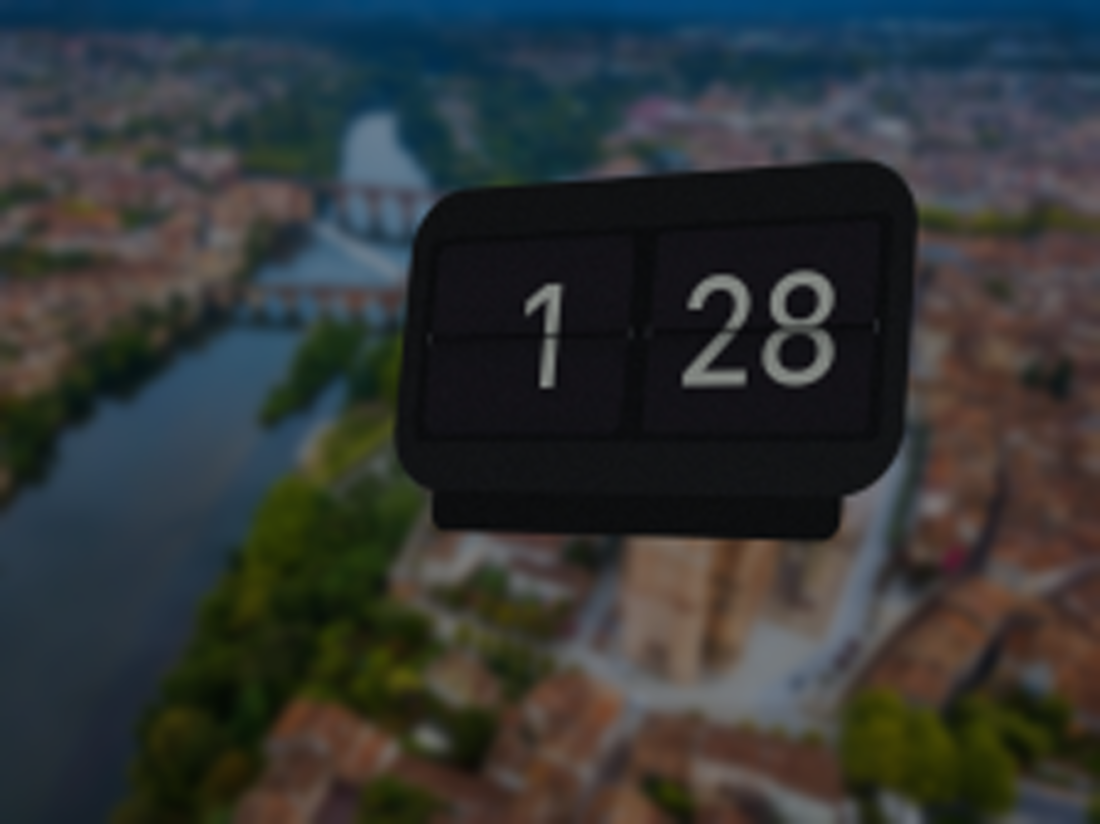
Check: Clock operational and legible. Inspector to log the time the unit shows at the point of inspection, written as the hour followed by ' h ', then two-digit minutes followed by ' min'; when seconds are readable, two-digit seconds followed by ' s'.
1 h 28 min
